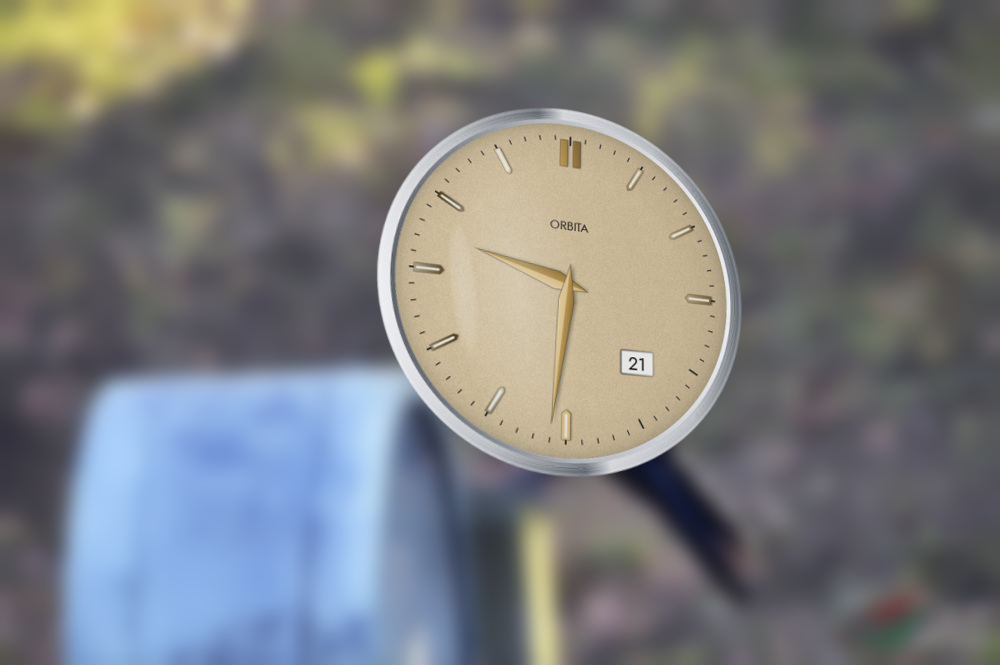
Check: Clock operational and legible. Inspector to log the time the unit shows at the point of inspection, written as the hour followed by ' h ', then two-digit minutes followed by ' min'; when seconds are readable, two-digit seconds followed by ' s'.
9 h 31 min
